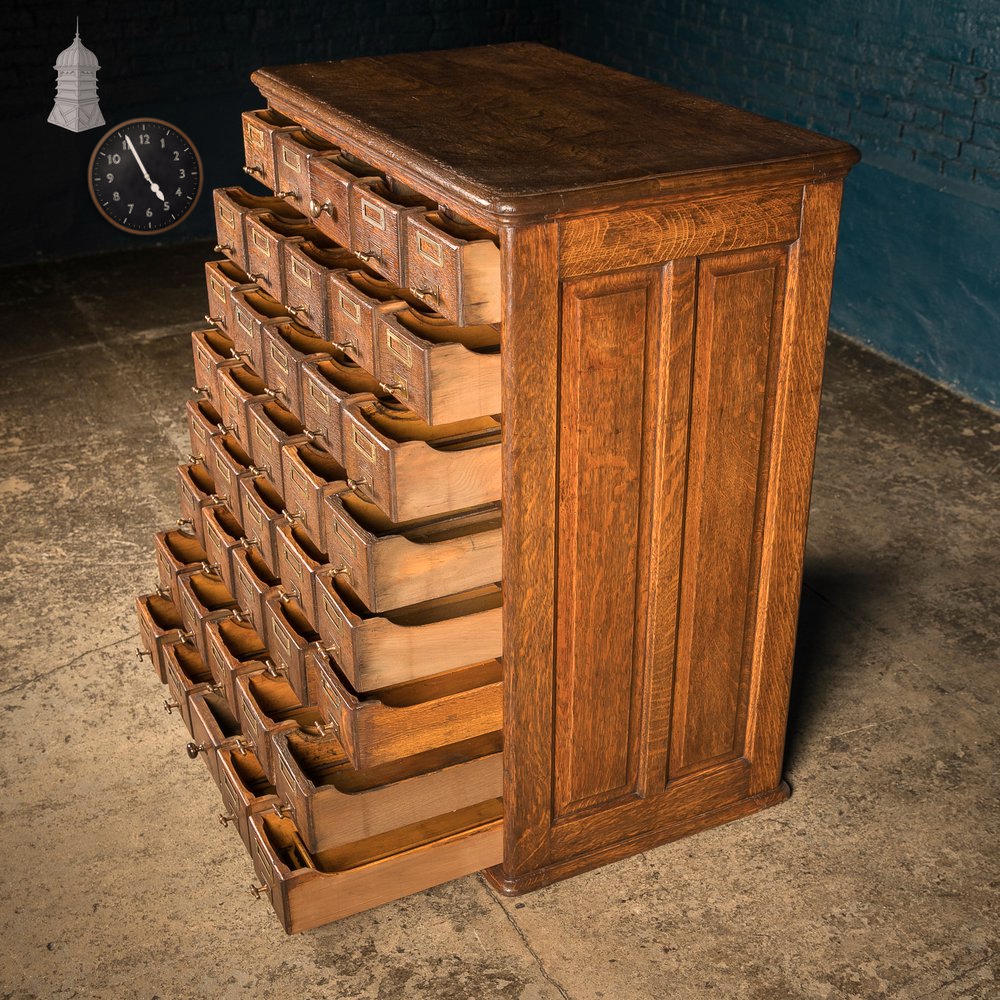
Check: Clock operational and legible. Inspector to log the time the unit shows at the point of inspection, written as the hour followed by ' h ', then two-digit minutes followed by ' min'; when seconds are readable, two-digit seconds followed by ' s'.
4 h 56 min
